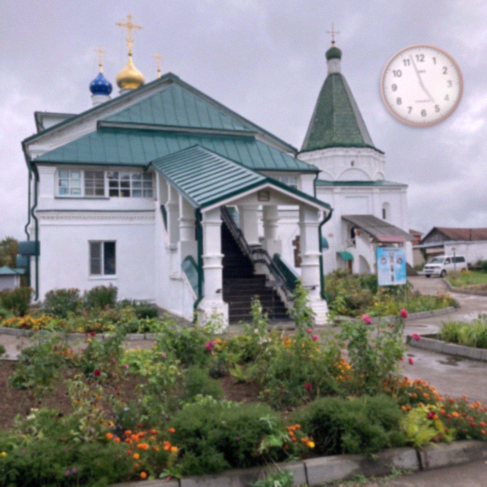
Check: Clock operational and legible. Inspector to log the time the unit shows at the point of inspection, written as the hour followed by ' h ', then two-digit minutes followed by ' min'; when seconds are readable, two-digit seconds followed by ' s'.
4 h 57 min
